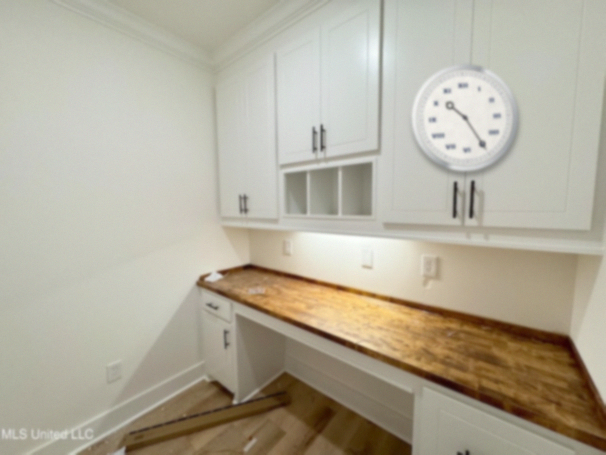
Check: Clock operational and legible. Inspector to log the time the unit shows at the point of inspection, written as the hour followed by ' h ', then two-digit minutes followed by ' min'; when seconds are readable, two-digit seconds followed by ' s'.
10 h 25 min
